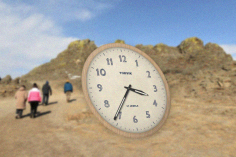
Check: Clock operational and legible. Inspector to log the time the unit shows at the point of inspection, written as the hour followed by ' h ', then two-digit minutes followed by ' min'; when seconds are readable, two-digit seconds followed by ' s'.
3 h 36 min
